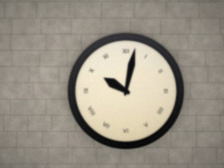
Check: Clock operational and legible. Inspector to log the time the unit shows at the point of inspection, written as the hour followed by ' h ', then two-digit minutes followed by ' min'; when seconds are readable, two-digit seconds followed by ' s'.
10 h 02 min
